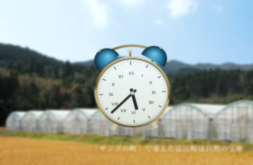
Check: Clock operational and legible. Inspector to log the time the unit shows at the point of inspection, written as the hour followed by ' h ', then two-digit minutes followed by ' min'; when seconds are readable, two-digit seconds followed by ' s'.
5 h 38 min
